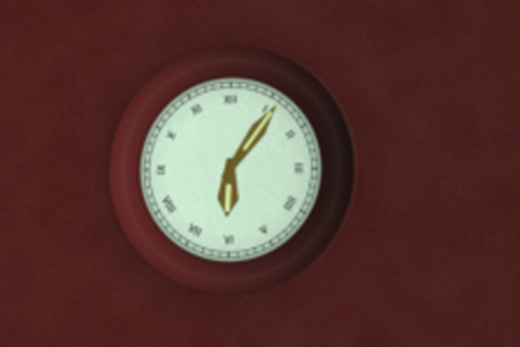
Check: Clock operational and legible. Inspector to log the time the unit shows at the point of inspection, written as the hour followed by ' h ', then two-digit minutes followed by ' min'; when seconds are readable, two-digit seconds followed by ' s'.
6 h 06 min
